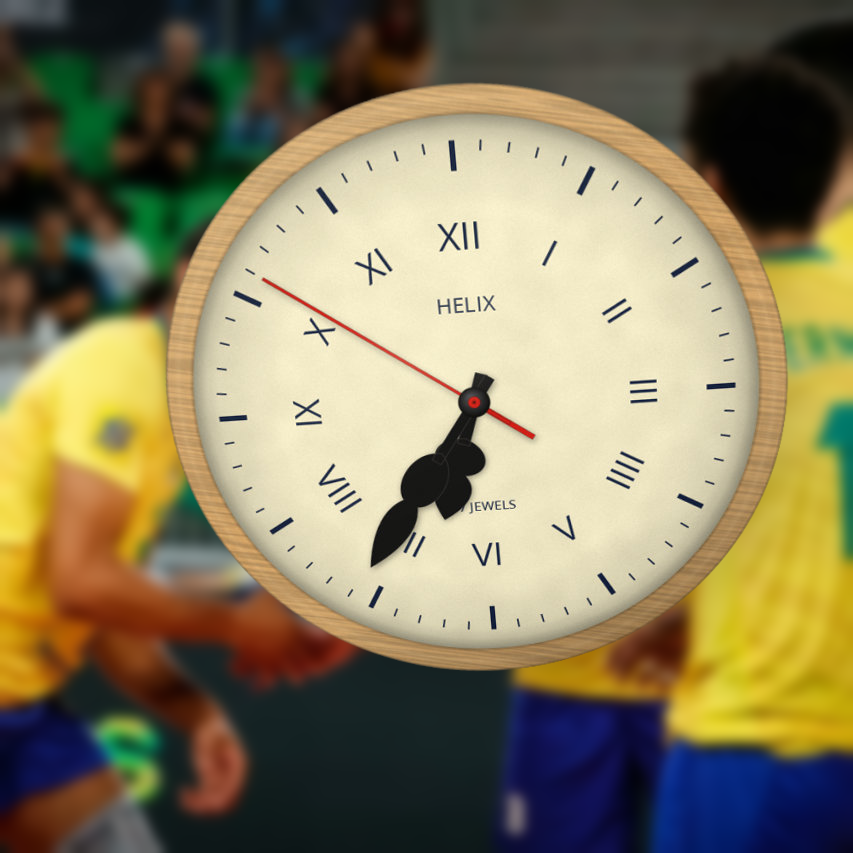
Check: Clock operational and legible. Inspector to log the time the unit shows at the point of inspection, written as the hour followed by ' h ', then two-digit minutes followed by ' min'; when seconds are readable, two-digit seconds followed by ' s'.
6 h 35 min 51 s
